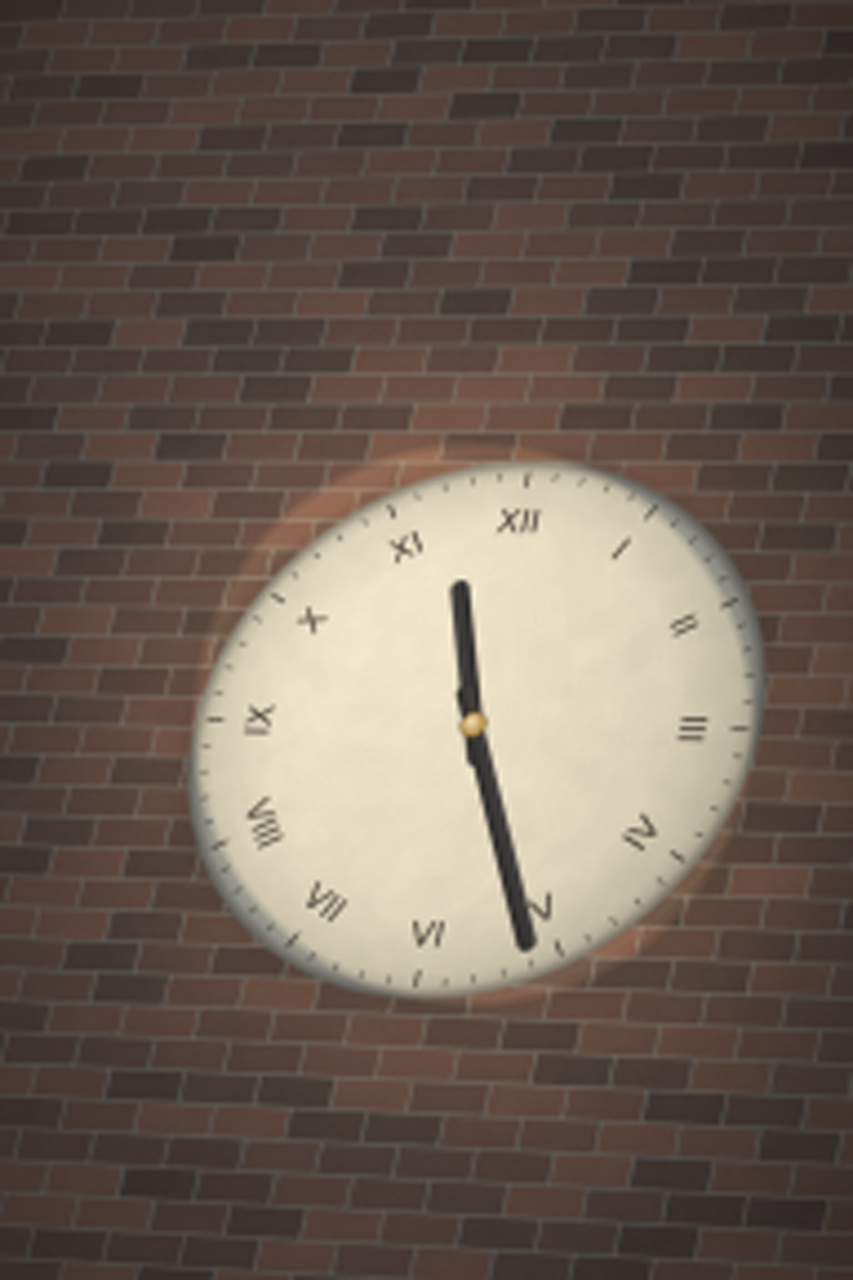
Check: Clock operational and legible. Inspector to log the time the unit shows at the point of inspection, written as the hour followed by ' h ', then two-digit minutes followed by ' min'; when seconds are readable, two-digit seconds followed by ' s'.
11 h 26 min
